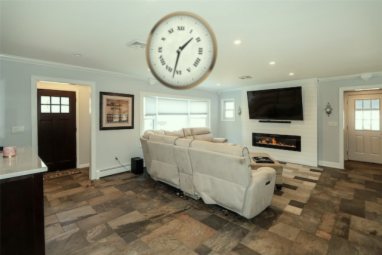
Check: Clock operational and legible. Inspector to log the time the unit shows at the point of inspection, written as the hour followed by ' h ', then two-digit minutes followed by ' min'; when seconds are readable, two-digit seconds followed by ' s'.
1 h 32 min
